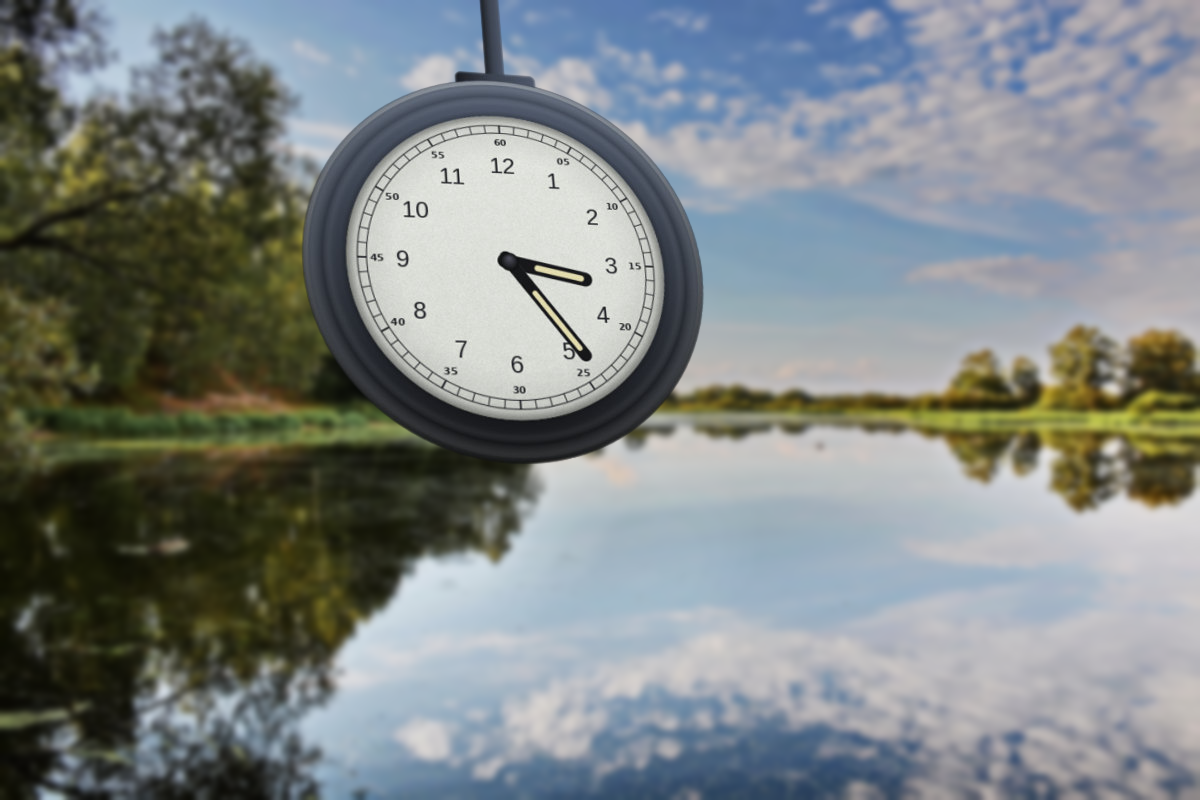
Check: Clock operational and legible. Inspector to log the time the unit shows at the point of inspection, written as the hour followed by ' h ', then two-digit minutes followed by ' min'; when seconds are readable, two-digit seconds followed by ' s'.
3 h 24 min
